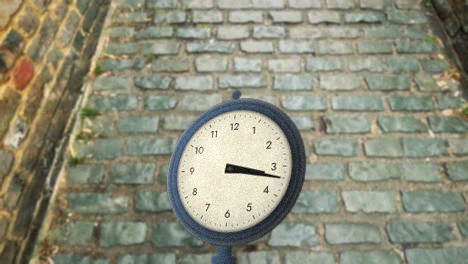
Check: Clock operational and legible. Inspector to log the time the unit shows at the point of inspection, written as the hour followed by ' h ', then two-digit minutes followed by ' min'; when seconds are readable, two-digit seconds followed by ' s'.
3 h 17 min
